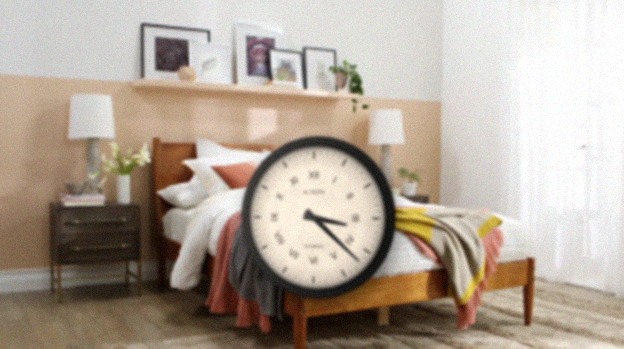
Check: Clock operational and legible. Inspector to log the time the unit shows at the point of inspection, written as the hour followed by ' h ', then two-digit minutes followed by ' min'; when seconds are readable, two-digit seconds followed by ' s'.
3 h 22 min
